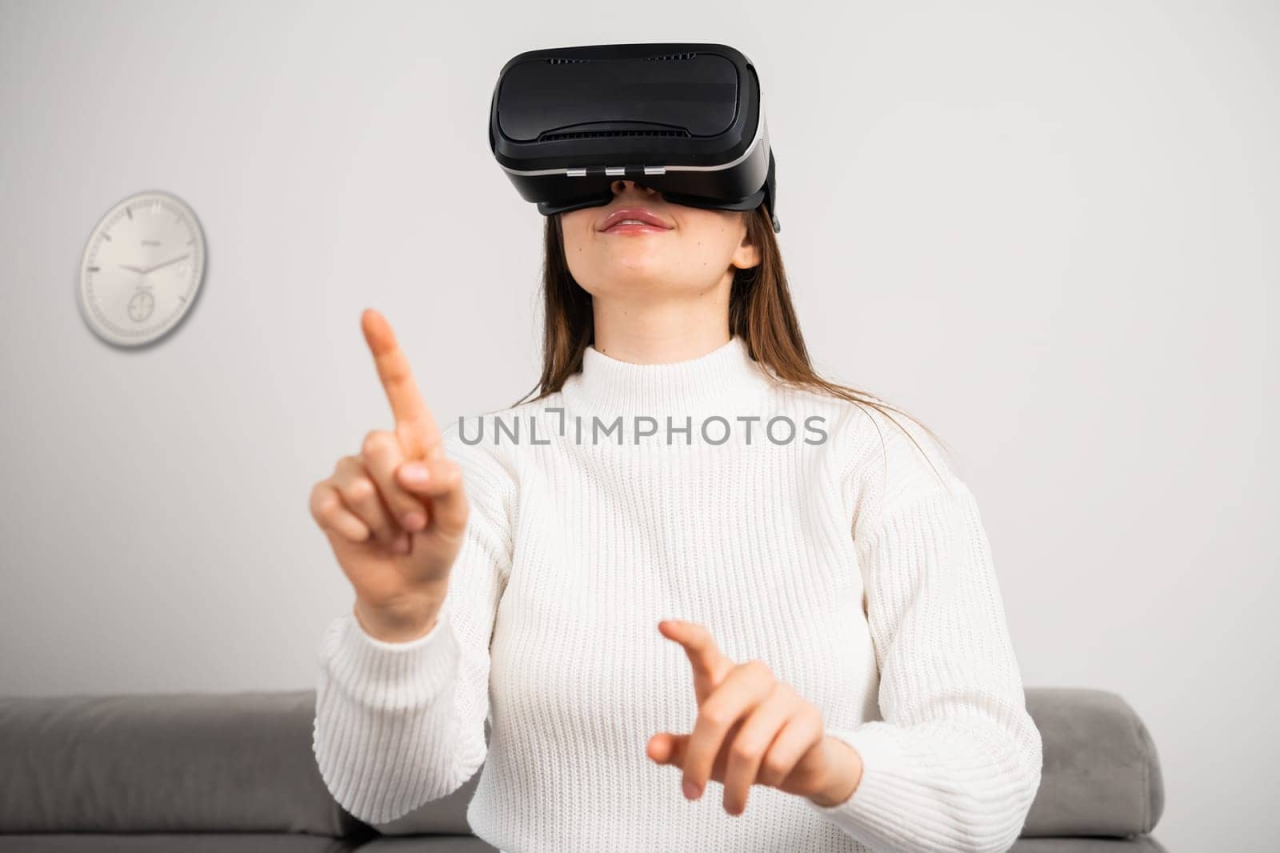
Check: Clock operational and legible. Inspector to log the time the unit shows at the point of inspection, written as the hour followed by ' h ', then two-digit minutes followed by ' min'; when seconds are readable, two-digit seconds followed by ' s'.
9 h 12 min
